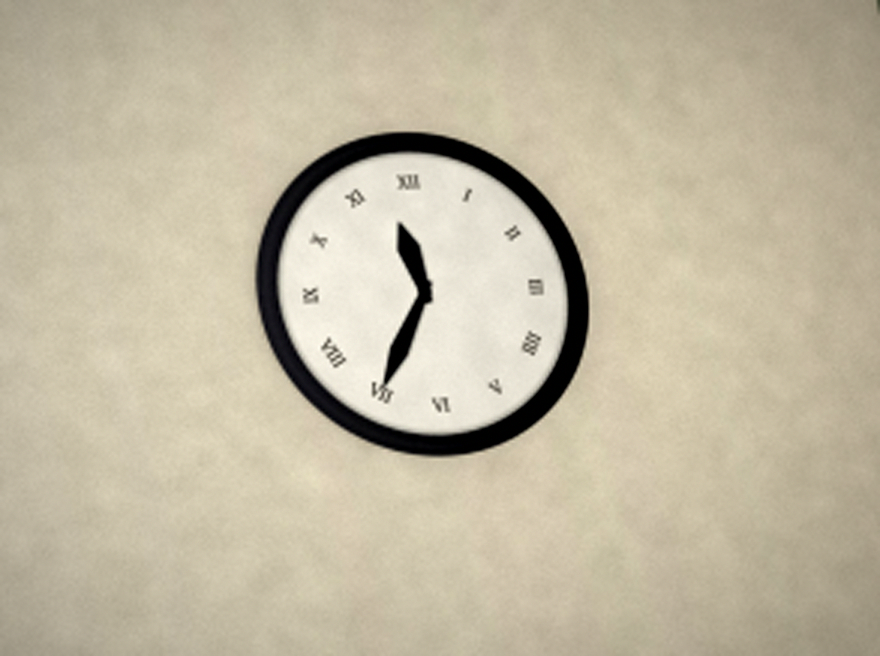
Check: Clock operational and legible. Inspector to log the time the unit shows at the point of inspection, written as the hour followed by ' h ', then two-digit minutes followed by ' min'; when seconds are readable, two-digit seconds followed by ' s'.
11 h 35 min
